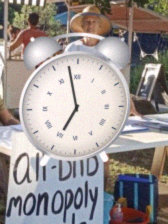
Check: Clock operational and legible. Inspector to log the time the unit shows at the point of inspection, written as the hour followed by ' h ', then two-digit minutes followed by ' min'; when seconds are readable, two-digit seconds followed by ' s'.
6 h 58 min
